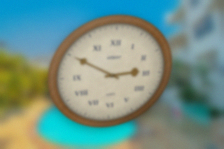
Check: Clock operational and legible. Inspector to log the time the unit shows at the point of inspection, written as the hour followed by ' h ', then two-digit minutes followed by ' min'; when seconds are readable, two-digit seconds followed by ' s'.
2 h 50 min
